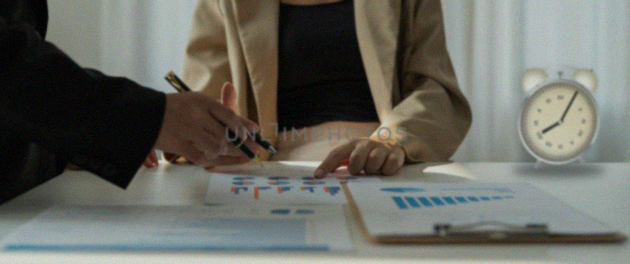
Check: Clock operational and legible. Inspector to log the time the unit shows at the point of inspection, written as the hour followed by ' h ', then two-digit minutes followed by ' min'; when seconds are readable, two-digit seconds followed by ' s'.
8 h 05 min
